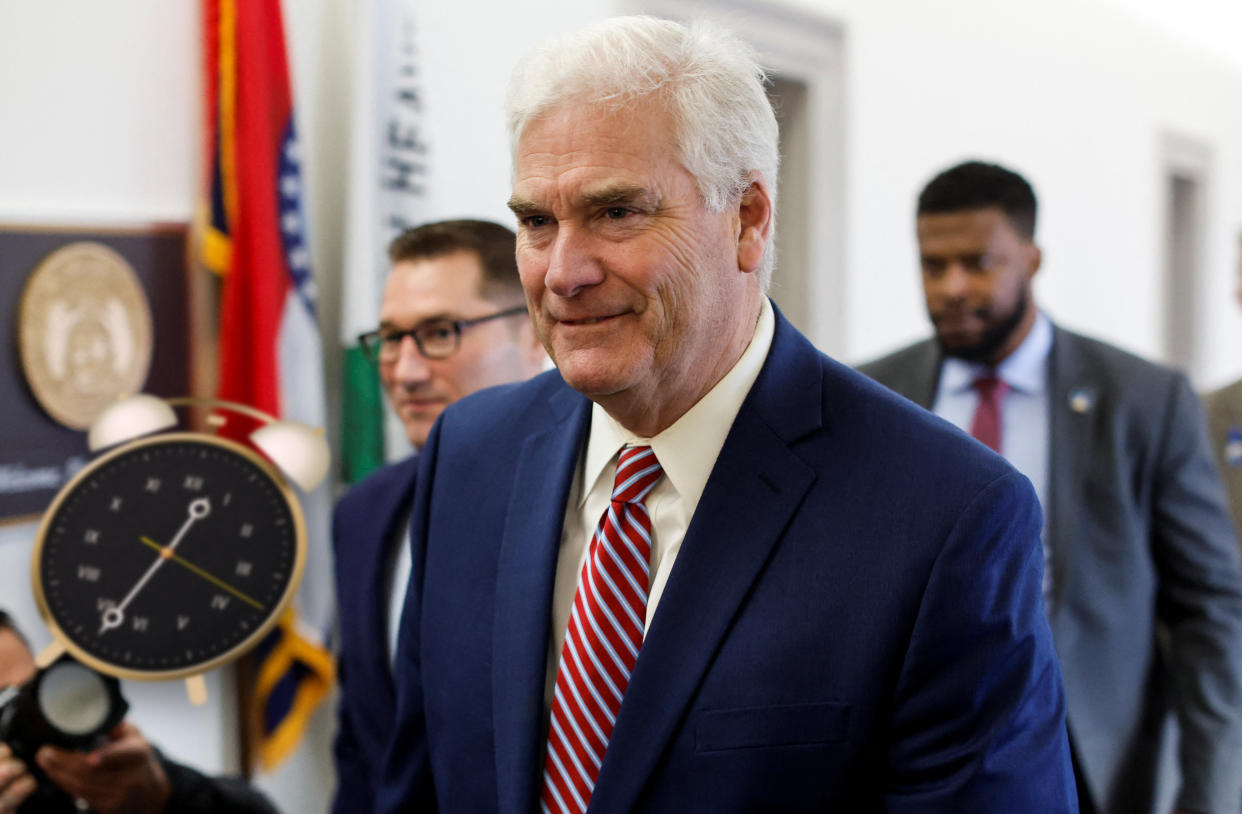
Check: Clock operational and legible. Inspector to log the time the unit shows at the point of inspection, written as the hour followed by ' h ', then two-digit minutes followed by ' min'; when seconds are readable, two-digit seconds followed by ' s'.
12 h 33 min 18 s
